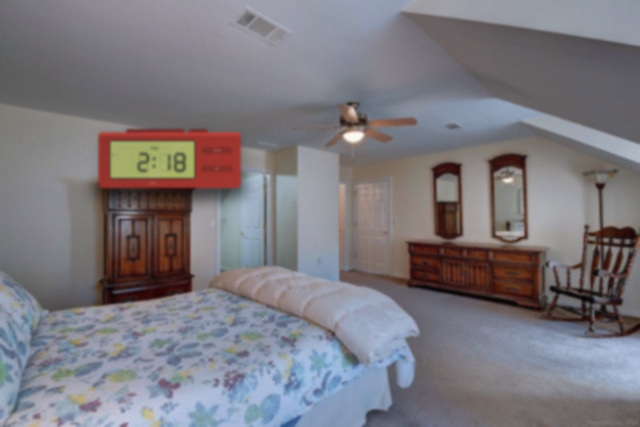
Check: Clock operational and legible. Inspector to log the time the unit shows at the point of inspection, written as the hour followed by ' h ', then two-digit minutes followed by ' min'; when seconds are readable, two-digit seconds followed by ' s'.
2 h 18 min
